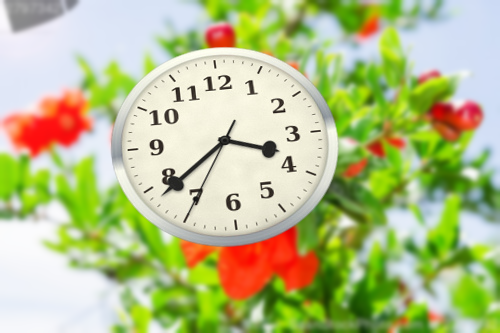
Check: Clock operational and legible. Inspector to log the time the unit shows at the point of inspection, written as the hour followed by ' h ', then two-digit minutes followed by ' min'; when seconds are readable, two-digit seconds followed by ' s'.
3 h 38 min 35 s
